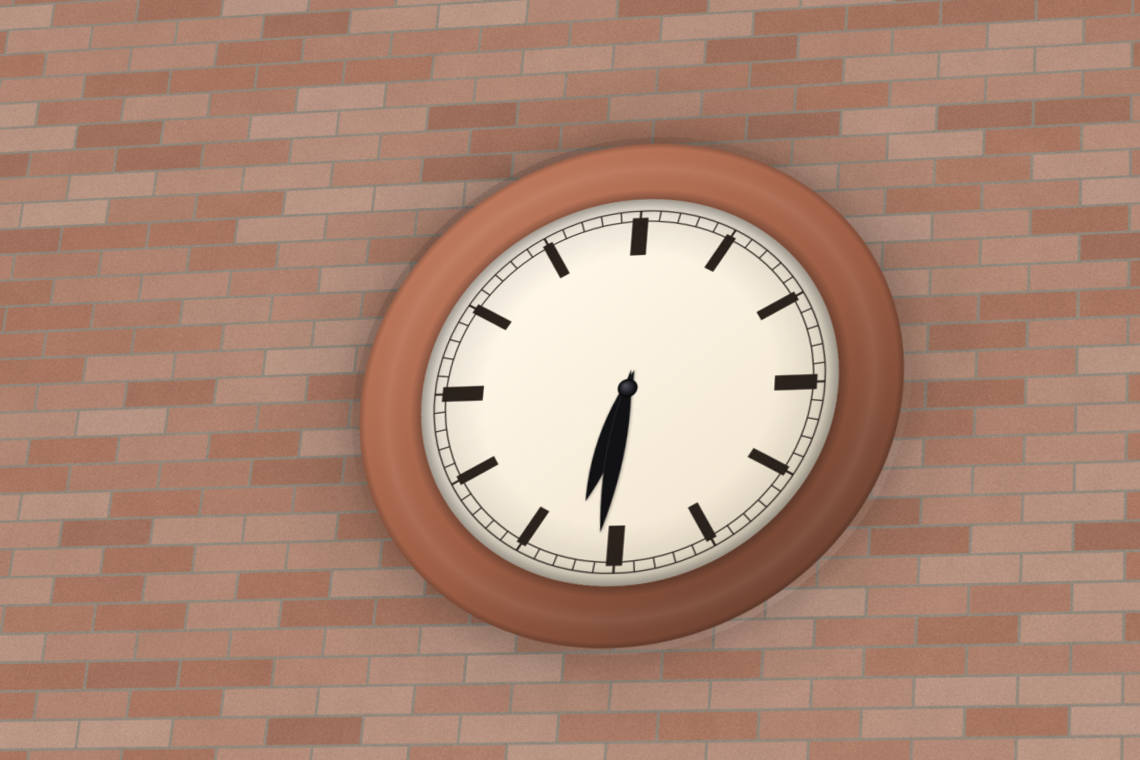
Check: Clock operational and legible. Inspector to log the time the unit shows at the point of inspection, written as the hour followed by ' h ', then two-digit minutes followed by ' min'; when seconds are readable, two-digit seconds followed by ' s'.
6 h 31 min
